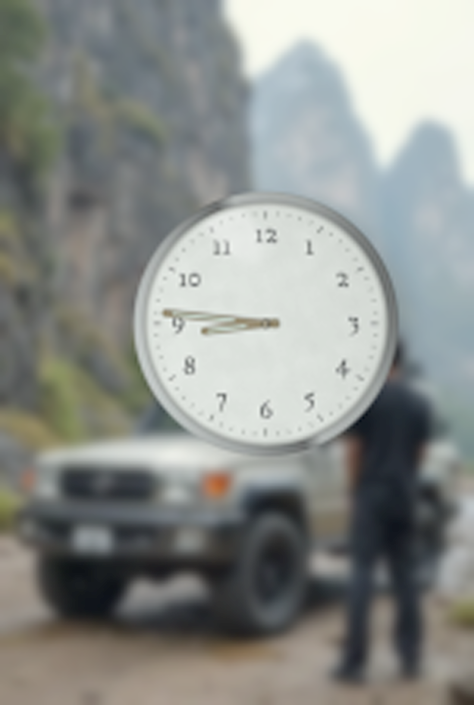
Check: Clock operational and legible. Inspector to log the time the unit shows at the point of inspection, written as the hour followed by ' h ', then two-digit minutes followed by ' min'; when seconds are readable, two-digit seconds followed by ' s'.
8 h 46 min
